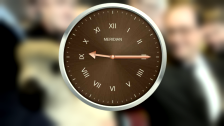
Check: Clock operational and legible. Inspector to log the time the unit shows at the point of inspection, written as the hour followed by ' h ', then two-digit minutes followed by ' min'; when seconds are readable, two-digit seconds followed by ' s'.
9 h 15 min
